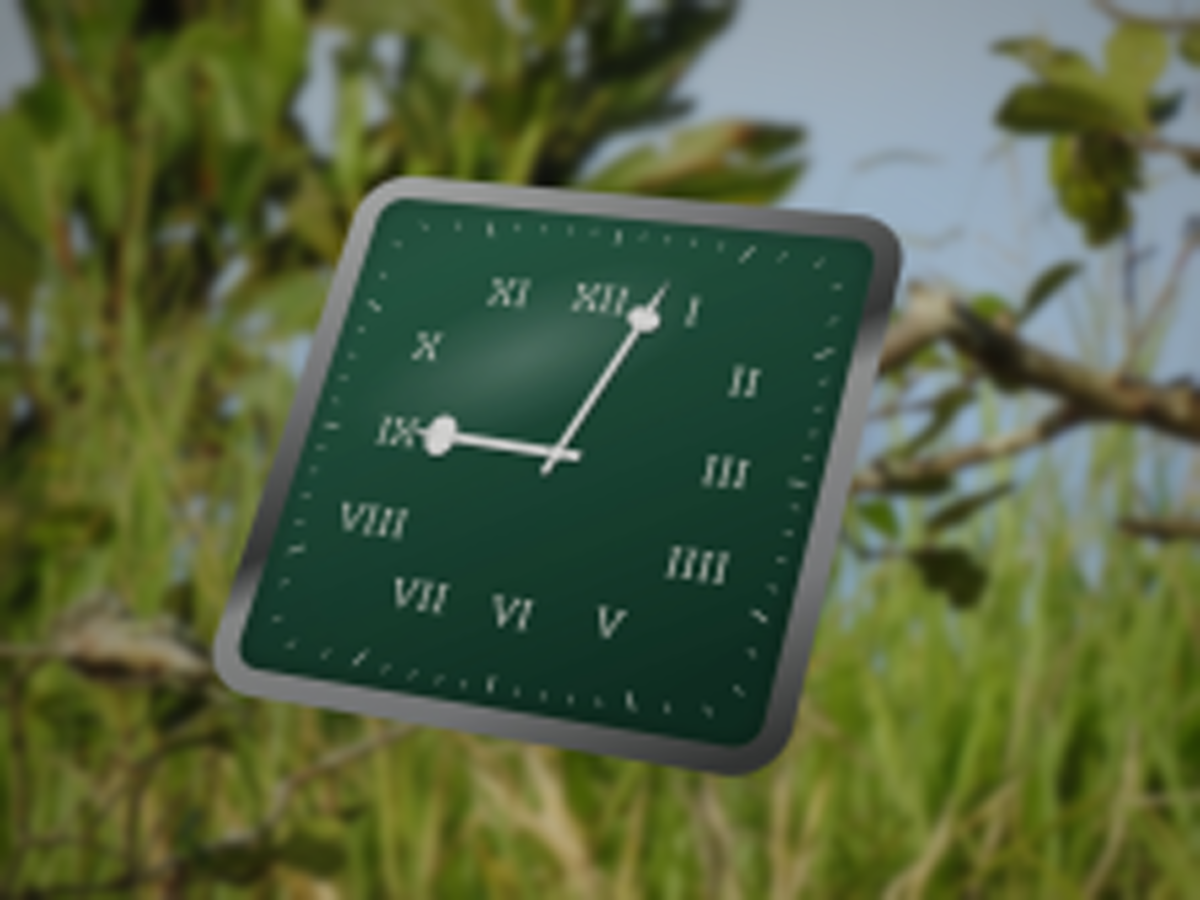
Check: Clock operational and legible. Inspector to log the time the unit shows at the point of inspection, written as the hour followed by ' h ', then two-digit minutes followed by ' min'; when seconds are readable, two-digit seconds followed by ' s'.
9 h 03 min
